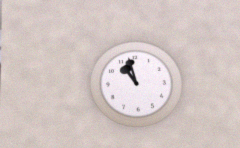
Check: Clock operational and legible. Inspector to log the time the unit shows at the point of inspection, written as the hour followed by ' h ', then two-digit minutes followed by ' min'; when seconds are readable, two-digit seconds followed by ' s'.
10 h 58 min
